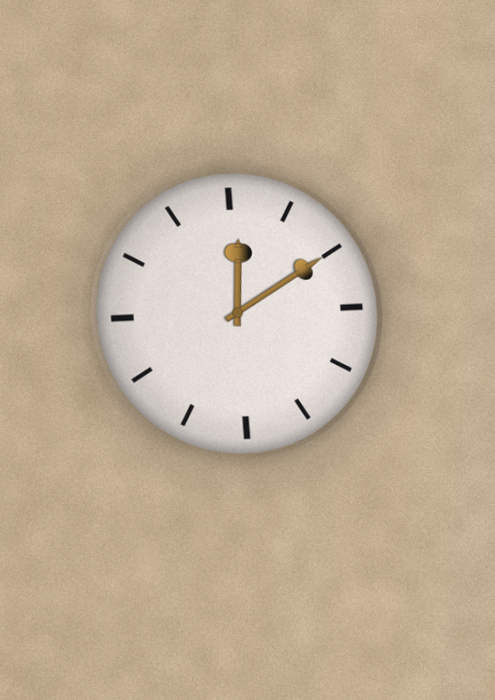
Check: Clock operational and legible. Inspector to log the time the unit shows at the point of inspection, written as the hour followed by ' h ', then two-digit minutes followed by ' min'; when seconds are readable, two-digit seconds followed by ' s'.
12 h 10 min
